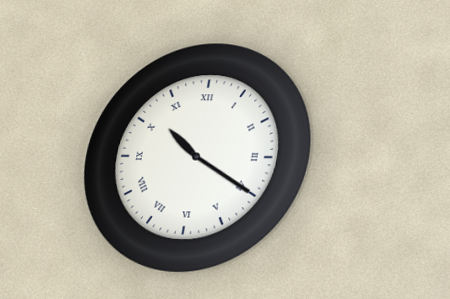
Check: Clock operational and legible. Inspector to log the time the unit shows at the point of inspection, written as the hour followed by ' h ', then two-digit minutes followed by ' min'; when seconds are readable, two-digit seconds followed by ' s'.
10 h 20 min
